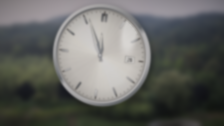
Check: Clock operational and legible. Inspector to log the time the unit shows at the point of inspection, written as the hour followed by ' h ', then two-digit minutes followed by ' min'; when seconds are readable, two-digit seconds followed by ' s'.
11 h 56 min
